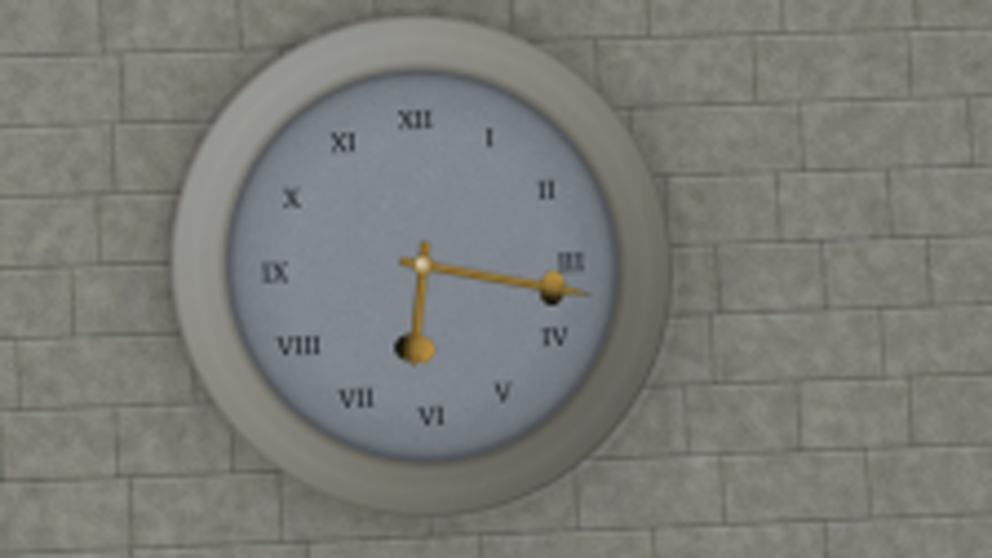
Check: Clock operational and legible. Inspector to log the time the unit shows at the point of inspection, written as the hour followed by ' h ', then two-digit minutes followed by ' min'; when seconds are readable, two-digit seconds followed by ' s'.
6 h 17 min
